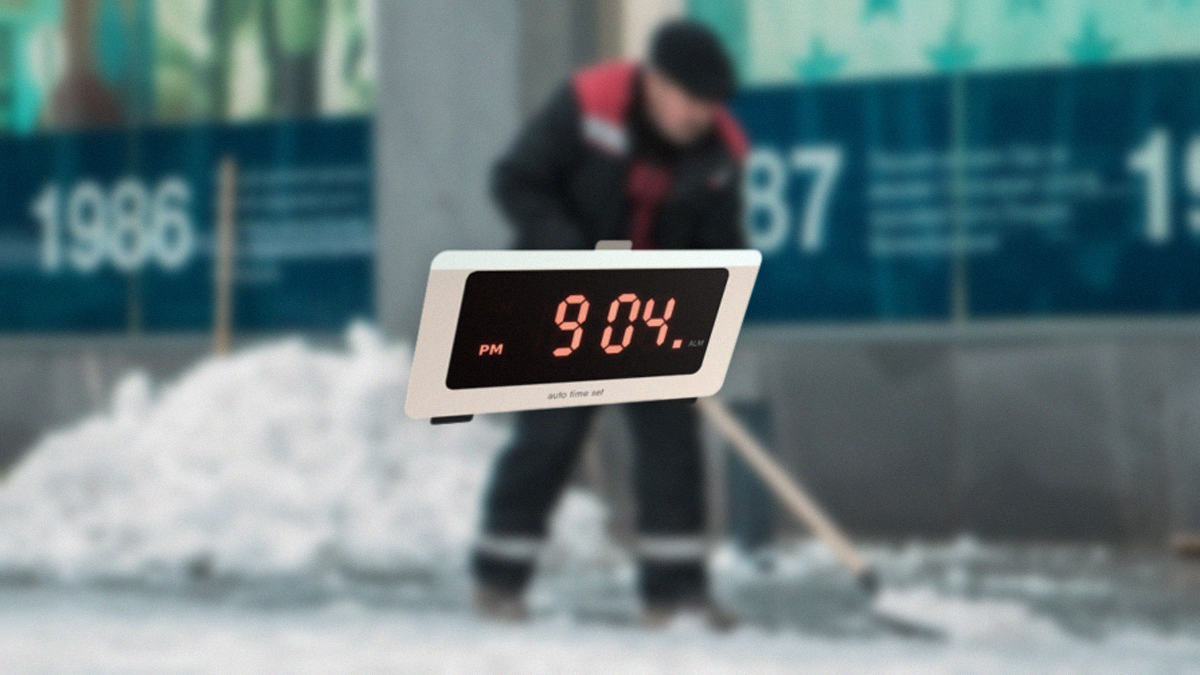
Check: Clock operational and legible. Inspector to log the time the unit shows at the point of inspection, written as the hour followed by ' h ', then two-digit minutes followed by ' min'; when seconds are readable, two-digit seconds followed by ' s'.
9 h 04 min
